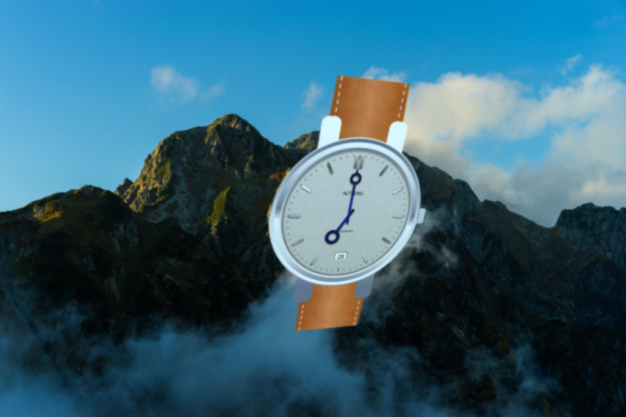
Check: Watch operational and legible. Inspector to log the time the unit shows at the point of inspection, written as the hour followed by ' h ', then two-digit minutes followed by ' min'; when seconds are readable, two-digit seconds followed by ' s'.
7 h 00 min
